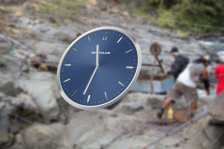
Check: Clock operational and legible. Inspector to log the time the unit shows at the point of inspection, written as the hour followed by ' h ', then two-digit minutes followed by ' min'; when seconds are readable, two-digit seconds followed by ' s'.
11 h 32 min
